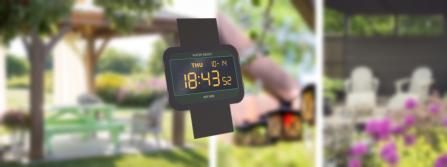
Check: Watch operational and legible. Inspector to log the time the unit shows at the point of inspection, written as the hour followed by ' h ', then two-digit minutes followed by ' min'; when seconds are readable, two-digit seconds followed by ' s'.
18 h 43 min 52 s
